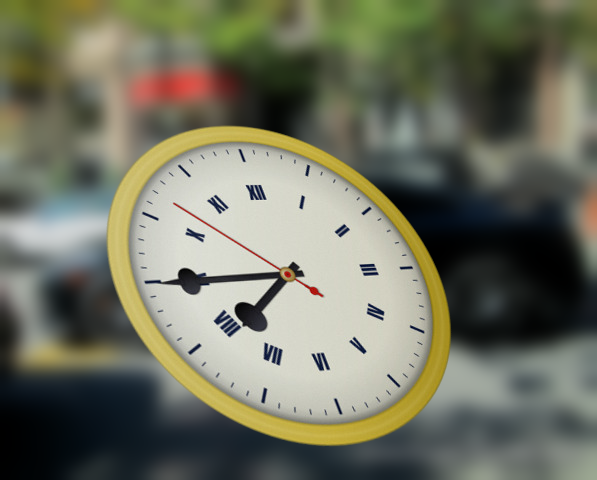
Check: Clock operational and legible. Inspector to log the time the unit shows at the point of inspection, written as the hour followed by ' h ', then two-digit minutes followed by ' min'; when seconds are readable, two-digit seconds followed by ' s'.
7 h 44 min 52 s
